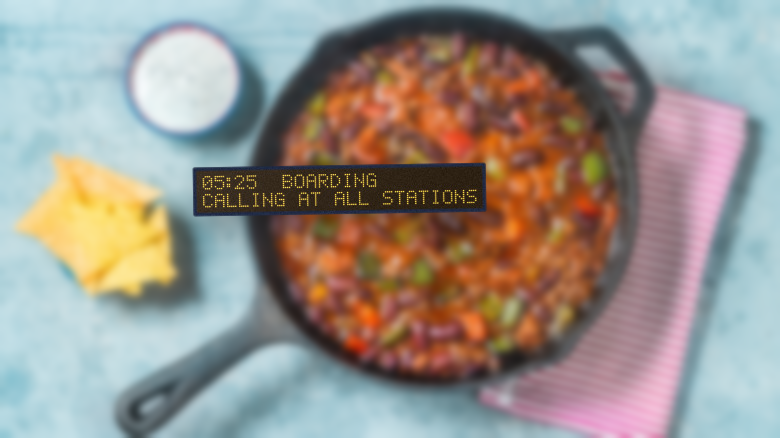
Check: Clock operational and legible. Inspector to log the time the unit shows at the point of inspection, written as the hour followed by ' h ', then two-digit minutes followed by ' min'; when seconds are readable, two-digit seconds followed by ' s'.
5 h 25 min
